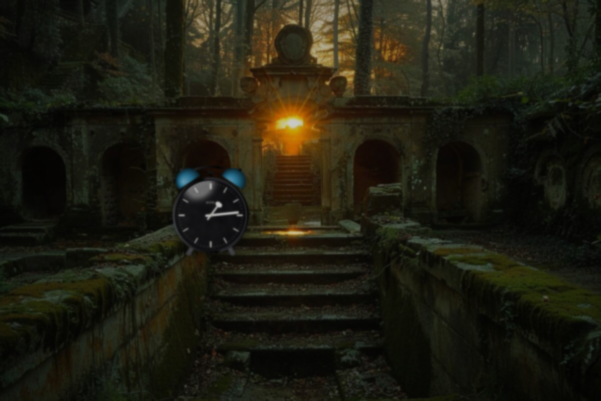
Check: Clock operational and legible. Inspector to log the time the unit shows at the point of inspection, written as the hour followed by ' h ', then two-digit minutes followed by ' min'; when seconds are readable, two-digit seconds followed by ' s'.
1 h 14 min
